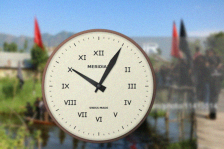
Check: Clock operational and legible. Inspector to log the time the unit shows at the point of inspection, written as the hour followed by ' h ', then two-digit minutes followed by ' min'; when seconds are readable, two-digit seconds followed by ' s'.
10 h 05 min
